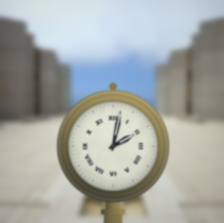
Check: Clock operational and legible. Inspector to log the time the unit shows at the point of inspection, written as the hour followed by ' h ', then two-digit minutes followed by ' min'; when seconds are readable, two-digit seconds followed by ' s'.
2 h 02 min
